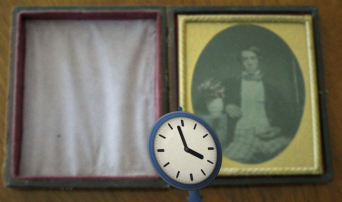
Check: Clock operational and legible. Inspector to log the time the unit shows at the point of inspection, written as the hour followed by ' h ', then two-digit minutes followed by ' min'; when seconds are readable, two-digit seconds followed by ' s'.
3 h 58 min
